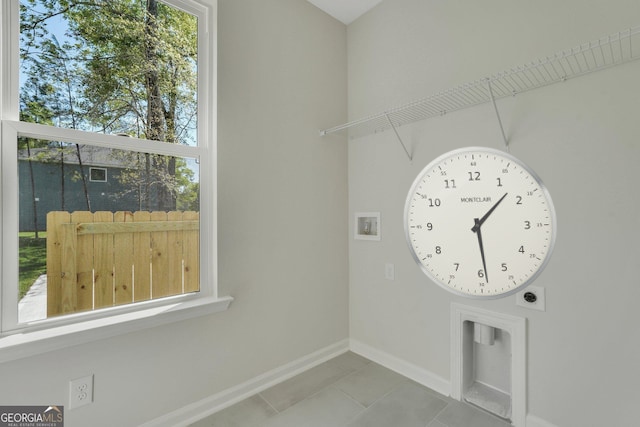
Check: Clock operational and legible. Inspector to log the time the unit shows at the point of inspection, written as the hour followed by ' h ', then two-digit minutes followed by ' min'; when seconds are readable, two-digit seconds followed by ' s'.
1 h 29 min
